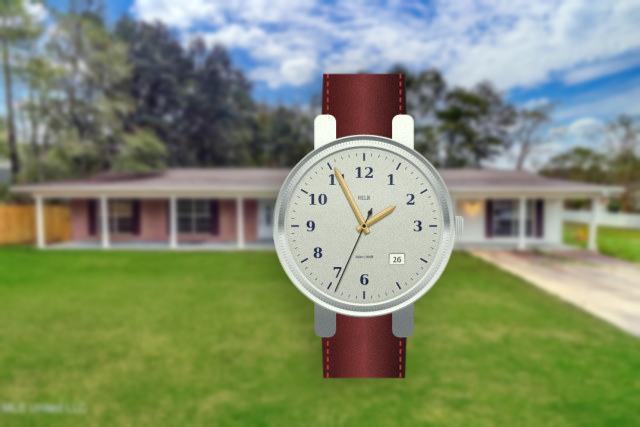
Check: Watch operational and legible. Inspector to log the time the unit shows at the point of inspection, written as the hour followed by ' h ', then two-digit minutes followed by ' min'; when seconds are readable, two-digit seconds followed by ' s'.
1 h 55 min 34 s
